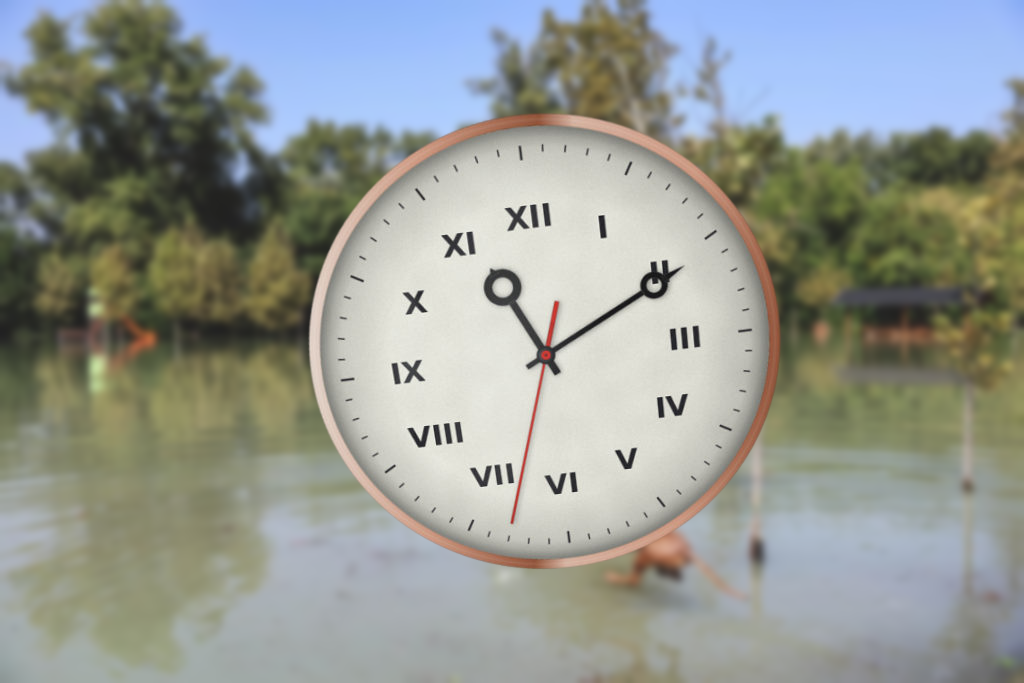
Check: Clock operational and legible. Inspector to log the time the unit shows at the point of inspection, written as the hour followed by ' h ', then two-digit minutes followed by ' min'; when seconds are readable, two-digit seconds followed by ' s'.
11 h 10 min 33 s
